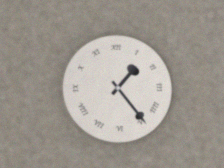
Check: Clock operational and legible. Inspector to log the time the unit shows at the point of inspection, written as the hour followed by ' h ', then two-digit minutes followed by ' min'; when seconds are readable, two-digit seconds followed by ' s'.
1 h 24 min
